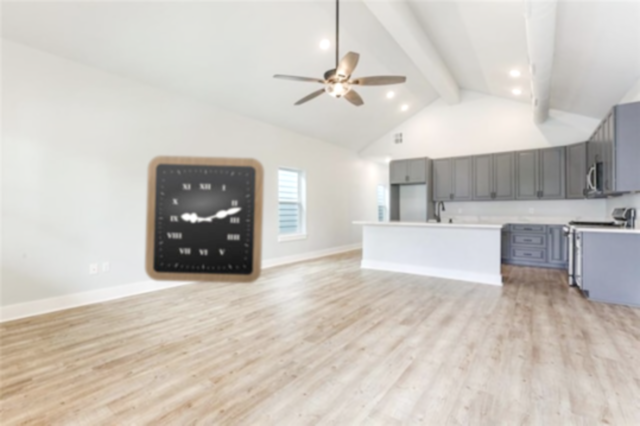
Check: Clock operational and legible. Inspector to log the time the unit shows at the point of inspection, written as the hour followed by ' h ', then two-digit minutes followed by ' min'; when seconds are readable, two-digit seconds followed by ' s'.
9 h 12 min
